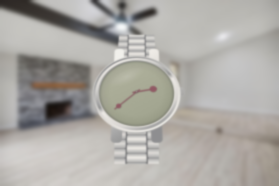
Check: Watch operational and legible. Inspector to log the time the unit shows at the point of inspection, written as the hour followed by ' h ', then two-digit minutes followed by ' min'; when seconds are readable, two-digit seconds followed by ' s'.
2 h 38 min
